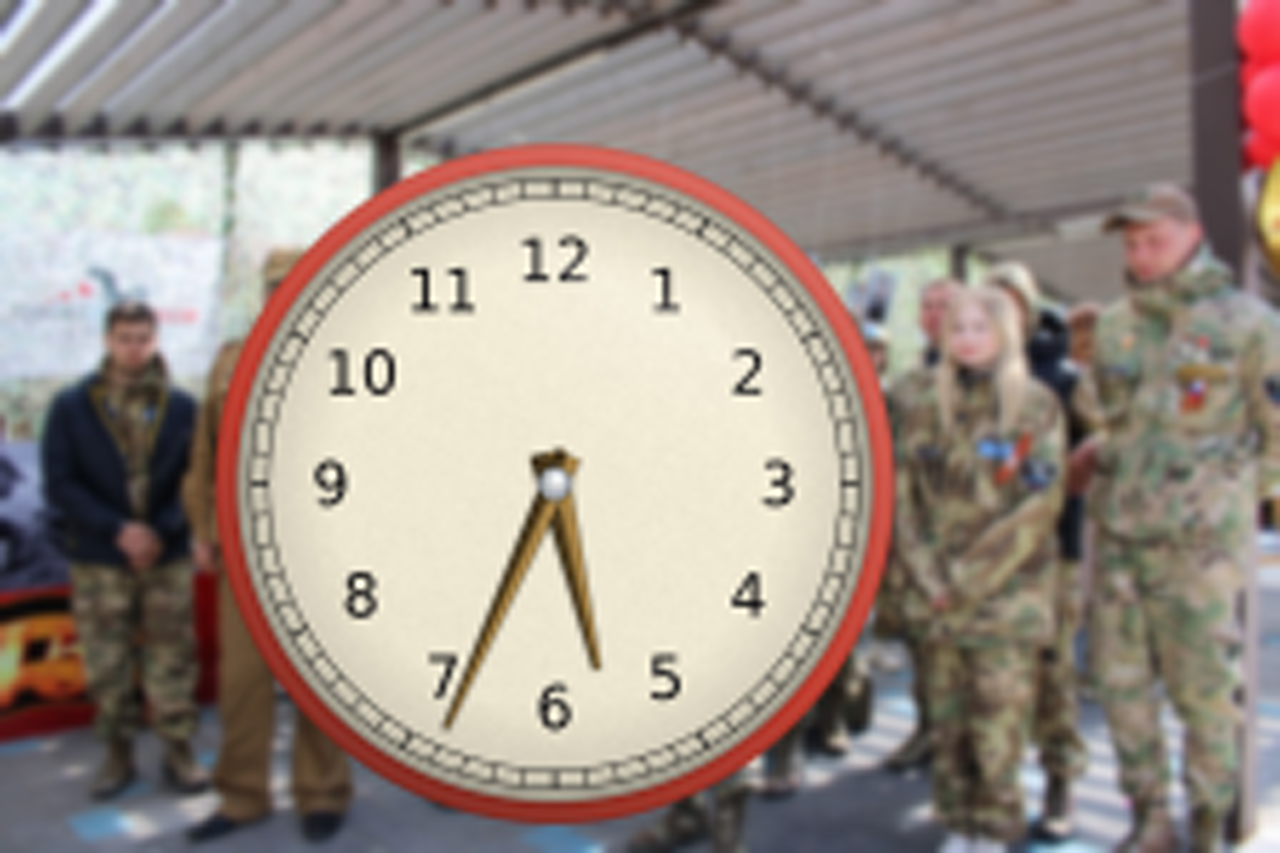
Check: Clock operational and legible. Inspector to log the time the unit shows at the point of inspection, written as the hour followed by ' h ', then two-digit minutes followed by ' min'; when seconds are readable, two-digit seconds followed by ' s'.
5 h 34 min
